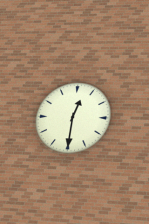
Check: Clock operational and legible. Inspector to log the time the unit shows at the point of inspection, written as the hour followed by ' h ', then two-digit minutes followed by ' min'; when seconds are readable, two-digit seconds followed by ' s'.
12 h 30 min
